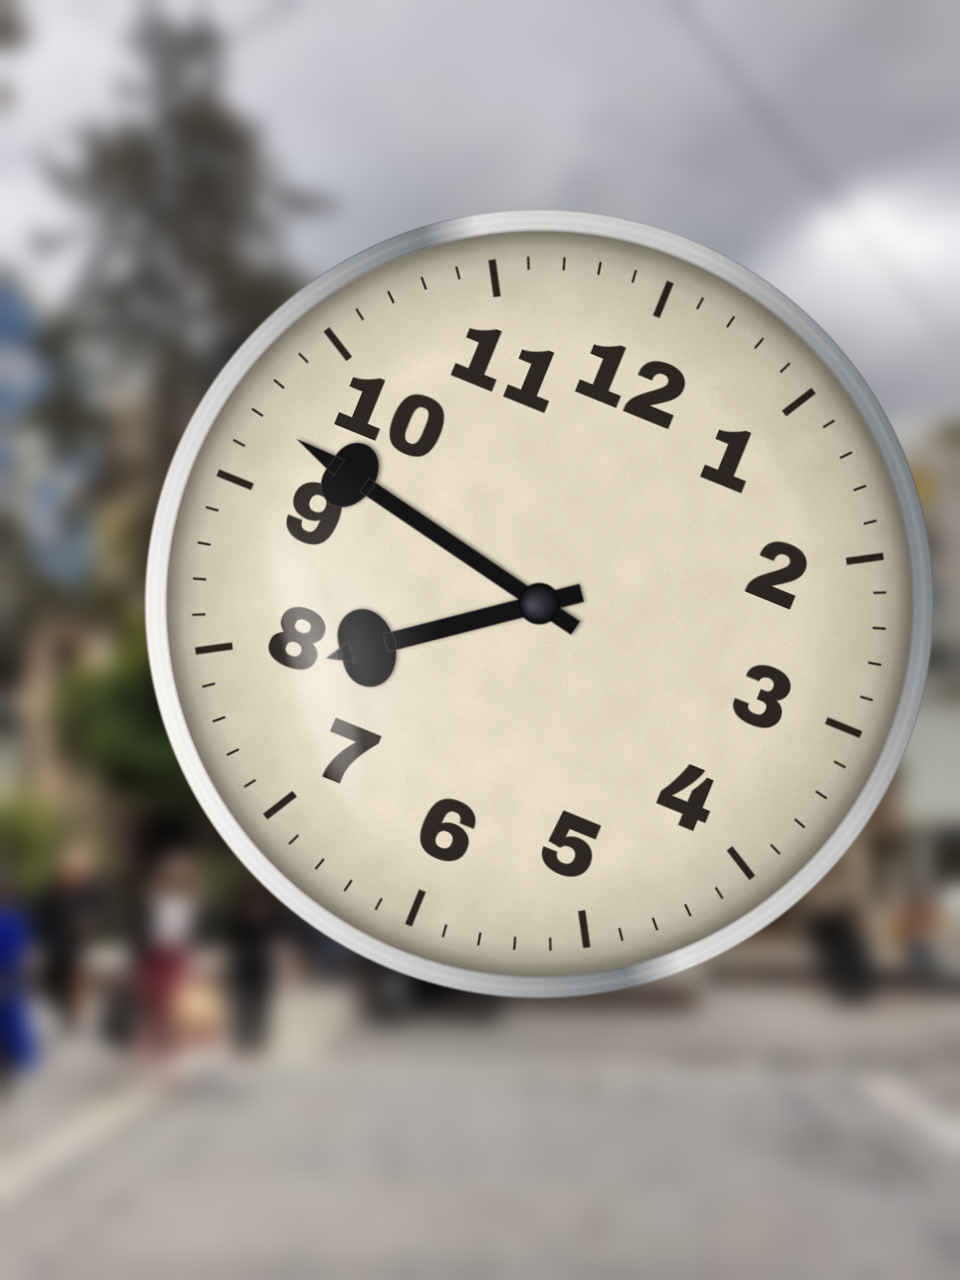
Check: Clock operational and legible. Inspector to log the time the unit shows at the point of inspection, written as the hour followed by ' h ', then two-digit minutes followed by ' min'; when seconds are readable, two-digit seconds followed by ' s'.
7 h 47 min
